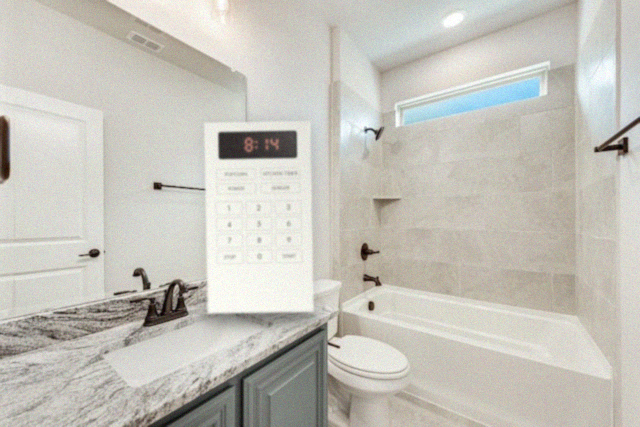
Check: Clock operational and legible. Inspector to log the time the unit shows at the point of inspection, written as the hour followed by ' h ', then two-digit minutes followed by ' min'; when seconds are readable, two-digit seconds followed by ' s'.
8 h 14 min
